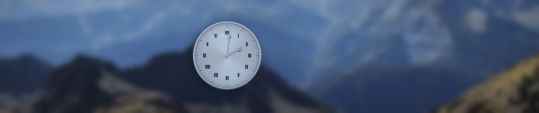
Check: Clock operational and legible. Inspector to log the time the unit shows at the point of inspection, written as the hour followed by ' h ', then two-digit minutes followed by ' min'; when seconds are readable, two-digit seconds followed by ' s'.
2 h 01 min
